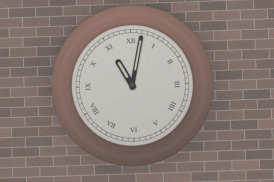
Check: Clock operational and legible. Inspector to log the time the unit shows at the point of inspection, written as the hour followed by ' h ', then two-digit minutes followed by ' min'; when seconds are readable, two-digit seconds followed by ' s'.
11 h 02 min
